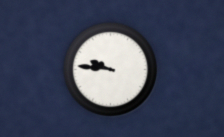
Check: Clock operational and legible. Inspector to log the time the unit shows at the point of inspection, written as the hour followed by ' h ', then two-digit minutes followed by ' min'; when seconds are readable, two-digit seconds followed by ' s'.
9 h 46 min
